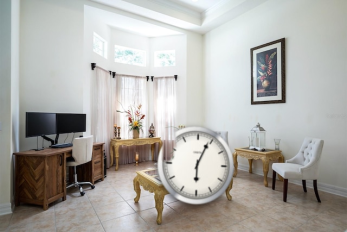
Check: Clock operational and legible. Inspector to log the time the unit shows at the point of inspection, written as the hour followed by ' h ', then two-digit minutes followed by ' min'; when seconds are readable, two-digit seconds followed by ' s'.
6 h 04 min
